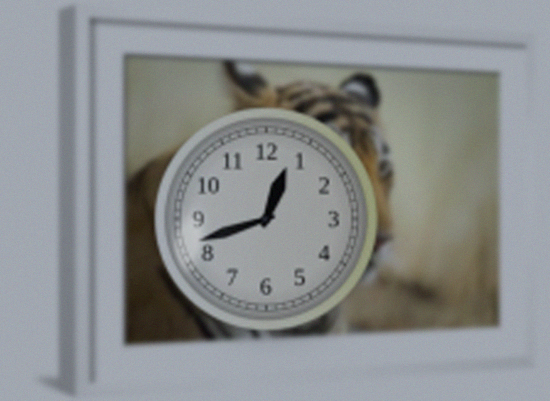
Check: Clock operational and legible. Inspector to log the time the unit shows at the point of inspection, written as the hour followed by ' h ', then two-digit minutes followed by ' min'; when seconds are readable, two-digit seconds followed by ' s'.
12 h 42 min
